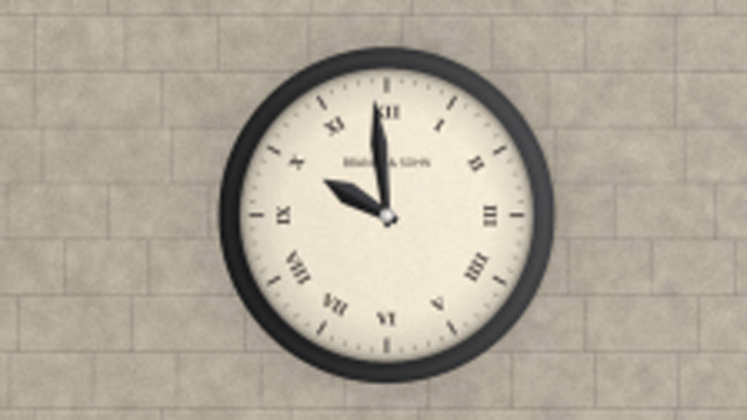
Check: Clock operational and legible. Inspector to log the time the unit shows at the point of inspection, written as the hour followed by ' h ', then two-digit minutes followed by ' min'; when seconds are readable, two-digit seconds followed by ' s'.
9 h 59 min
